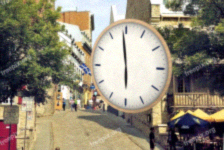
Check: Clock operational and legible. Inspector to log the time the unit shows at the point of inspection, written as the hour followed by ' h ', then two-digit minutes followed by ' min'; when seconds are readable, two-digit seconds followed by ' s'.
5 h 59 min
